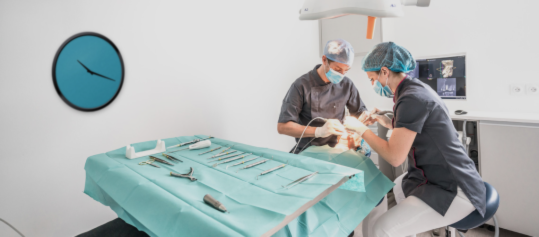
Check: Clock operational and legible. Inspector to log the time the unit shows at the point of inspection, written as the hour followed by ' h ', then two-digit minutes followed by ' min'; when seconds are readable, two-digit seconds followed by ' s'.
10 h 18 min
